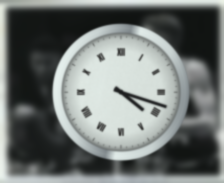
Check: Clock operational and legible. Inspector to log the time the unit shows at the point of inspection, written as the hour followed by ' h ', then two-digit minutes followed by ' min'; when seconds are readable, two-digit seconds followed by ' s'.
4 h 18 min
